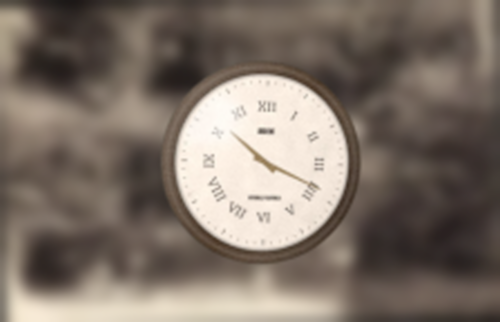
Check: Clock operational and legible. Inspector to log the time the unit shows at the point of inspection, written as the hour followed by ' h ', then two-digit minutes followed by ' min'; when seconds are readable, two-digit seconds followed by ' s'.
10 h 19 min
